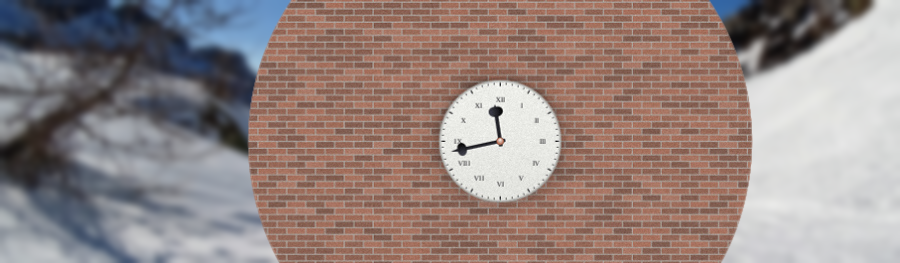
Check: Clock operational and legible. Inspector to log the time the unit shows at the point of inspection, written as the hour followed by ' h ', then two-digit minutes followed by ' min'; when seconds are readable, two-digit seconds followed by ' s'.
11 h 43 min
